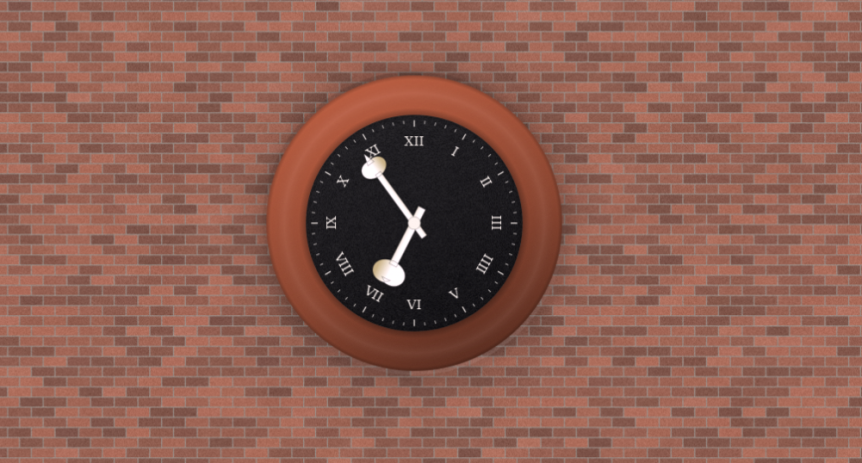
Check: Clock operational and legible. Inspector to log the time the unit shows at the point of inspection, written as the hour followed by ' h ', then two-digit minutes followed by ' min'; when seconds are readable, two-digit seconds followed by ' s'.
6 h 54 min
